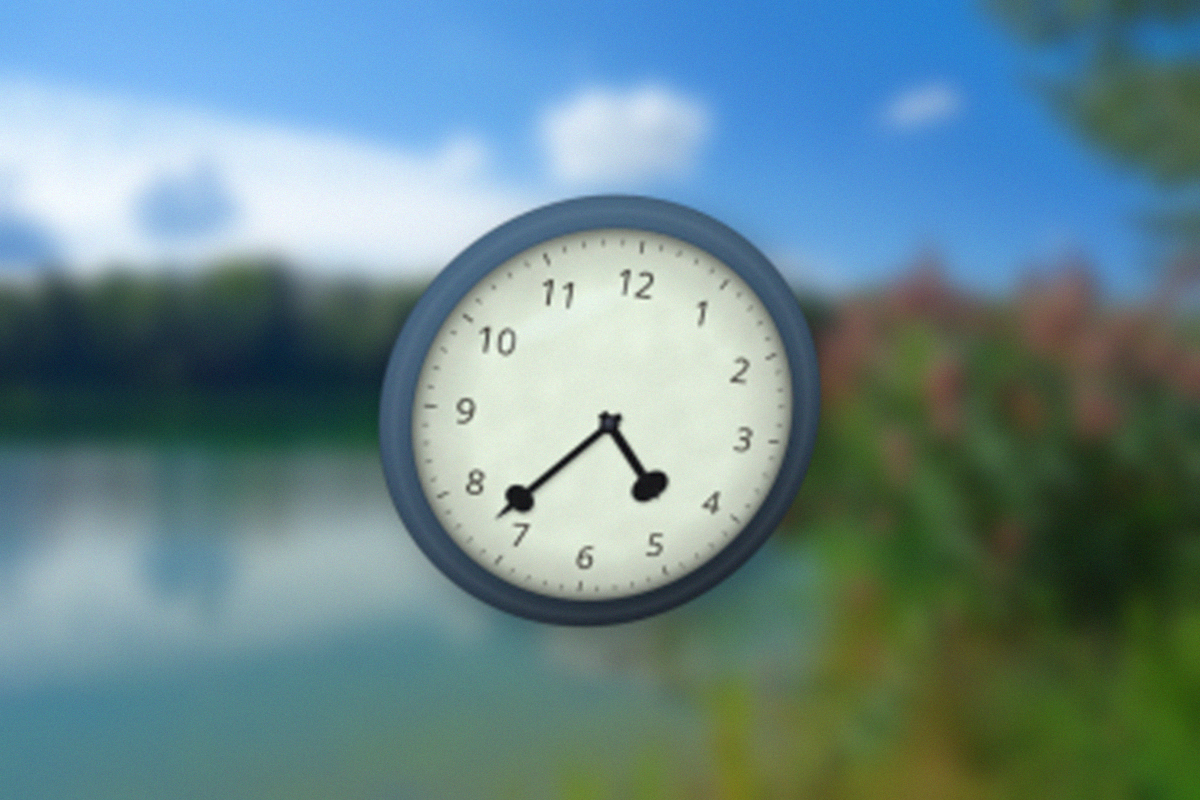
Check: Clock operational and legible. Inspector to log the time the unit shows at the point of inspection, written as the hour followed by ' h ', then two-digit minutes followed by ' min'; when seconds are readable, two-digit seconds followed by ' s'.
4 h 37 min
